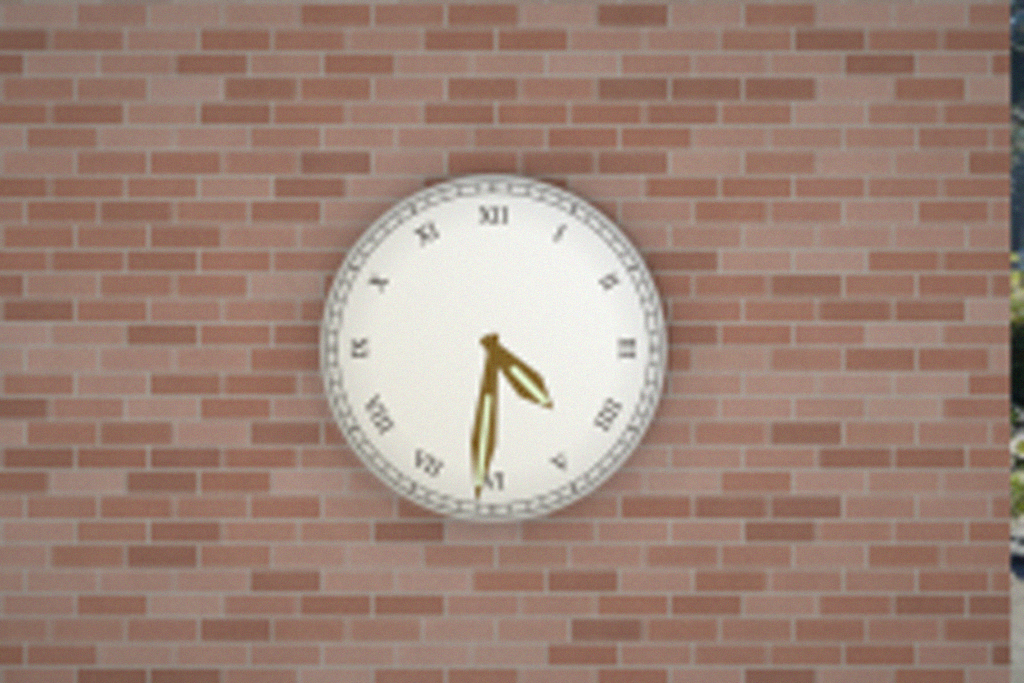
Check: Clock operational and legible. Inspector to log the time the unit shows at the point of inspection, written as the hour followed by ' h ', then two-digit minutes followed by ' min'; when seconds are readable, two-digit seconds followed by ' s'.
4 h 31 min
